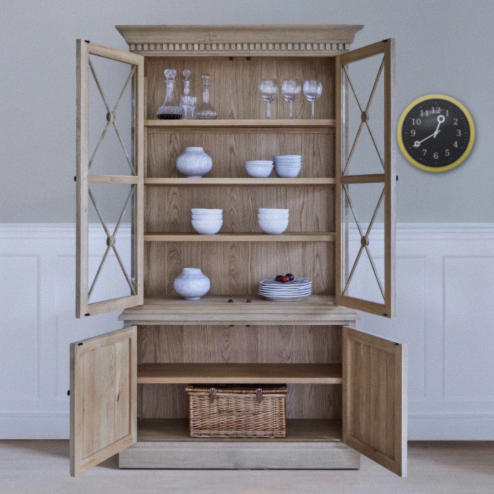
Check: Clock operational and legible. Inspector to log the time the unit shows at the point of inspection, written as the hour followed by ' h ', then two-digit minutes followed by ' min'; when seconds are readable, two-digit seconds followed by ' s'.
12 h 40 min
